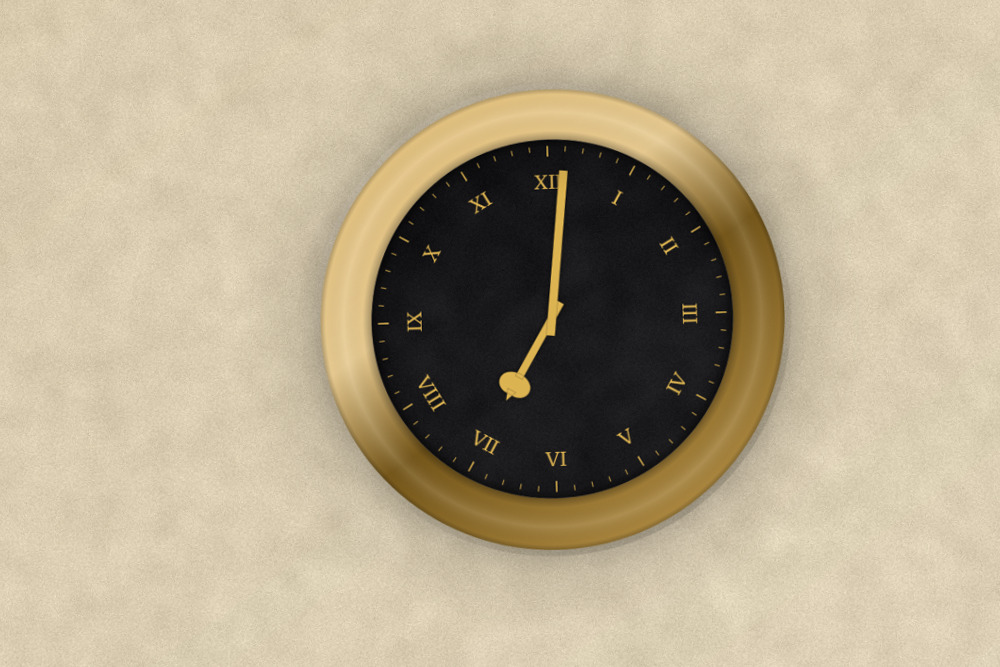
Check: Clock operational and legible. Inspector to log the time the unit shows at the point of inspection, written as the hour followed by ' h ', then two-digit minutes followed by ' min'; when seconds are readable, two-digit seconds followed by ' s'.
7 h 01 min
